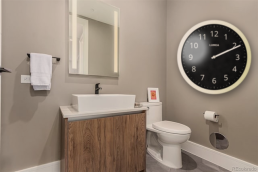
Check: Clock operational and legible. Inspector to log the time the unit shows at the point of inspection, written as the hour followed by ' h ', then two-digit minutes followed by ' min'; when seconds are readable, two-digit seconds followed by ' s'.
2 h 11 min
